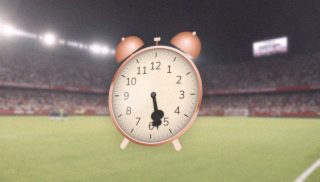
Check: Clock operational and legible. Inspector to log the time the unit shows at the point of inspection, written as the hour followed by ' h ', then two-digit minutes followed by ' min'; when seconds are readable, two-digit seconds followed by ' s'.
5 h 28 min
